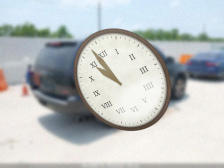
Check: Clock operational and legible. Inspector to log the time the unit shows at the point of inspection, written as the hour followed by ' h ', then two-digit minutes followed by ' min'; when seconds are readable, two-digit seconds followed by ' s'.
10 h 58 min
